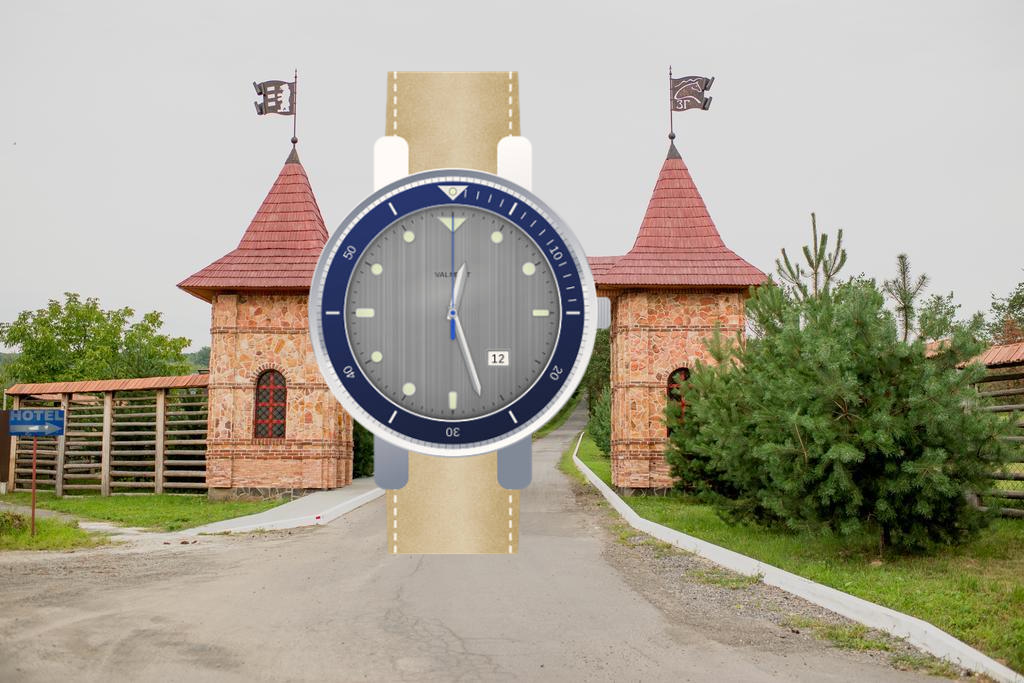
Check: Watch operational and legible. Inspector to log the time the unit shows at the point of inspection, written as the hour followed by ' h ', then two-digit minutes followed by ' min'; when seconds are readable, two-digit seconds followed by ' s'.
12 h 27 min 00 s
